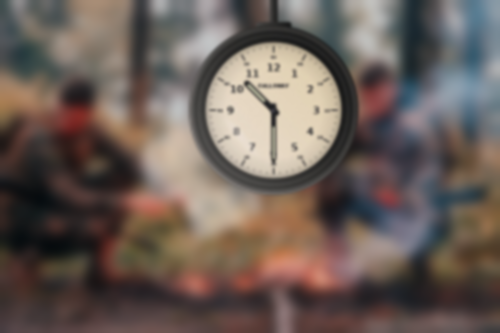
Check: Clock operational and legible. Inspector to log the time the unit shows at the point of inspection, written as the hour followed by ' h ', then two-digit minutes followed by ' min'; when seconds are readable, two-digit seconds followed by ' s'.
10 h 30 min
